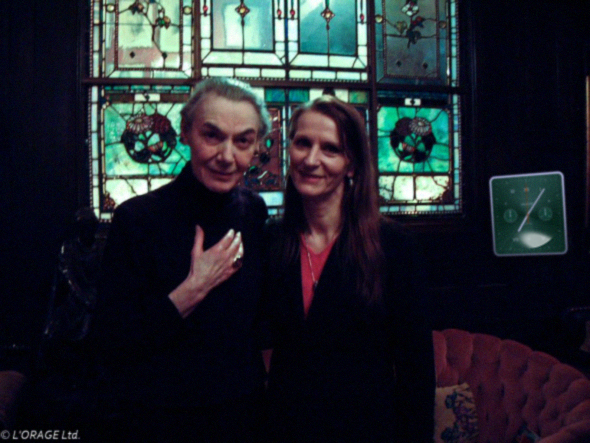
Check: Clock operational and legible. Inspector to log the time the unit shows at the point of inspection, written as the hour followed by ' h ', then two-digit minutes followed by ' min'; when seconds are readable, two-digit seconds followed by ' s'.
7 h 06 min
